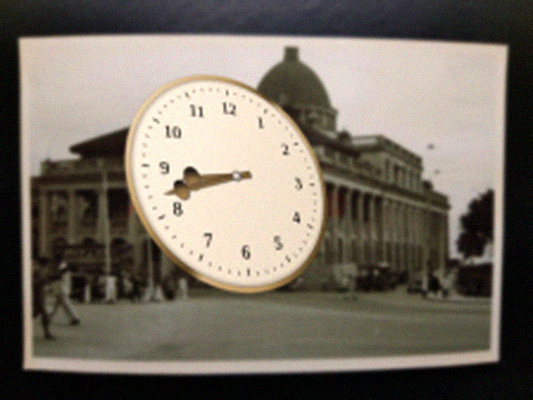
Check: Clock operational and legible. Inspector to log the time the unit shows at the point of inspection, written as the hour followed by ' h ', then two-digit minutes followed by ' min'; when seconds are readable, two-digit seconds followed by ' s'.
8 h 42 min
